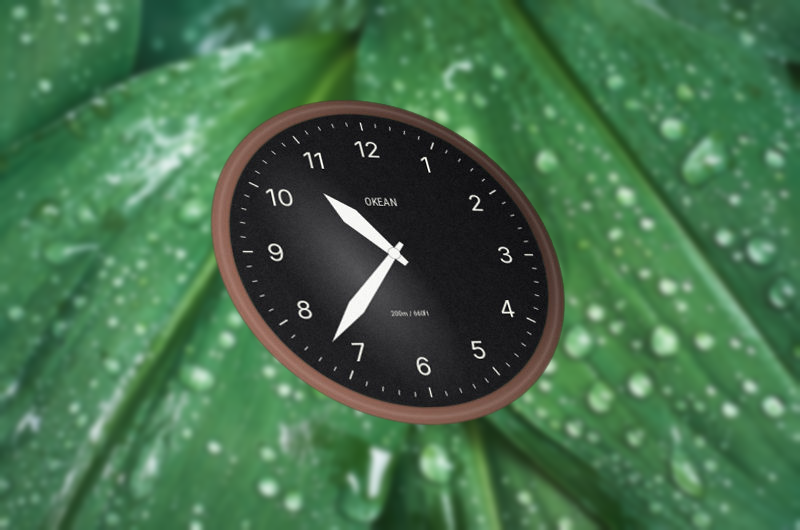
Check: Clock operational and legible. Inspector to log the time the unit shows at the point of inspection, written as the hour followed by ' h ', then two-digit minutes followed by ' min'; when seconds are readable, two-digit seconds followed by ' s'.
10 h 37 min
